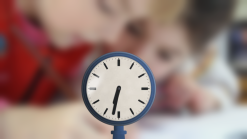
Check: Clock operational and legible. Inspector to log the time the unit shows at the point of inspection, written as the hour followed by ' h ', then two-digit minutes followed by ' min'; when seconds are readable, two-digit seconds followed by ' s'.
6 h 32 min
